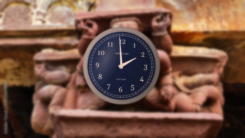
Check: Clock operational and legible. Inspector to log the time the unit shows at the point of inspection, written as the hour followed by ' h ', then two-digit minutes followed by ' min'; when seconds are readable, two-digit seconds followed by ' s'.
1 h 59 min
